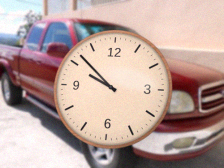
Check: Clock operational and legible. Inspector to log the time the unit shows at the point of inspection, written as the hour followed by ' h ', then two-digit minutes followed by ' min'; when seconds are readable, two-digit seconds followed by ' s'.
9 h 52 min
